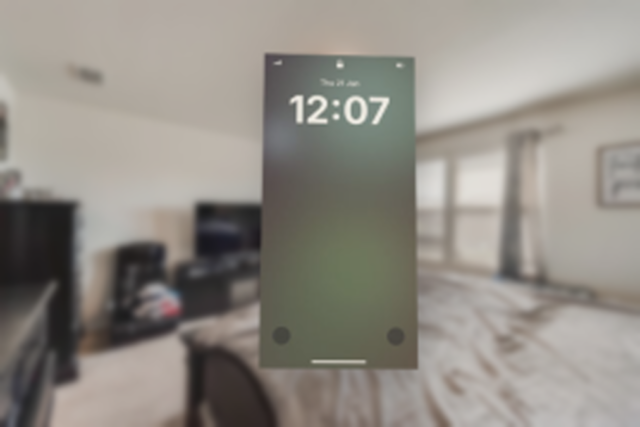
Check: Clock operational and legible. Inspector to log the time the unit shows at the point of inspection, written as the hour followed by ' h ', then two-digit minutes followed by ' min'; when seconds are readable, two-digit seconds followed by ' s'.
12 h 07 min
